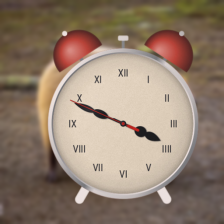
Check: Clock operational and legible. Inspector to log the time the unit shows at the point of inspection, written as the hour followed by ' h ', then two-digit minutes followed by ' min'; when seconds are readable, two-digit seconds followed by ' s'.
3 h 48 min 49 s
